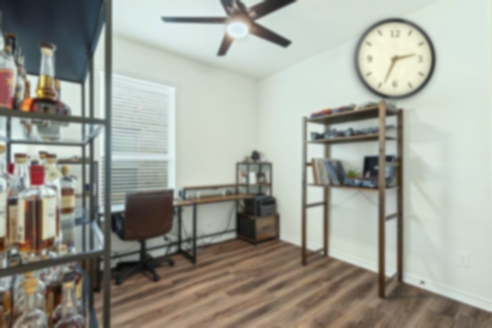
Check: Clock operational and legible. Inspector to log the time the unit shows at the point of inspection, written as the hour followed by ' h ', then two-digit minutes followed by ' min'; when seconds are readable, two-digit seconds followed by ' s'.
2 h 34 min
